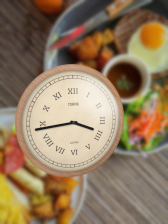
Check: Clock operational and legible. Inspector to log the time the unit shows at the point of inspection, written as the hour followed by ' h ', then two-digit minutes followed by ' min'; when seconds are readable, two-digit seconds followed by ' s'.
3 h 44 min
